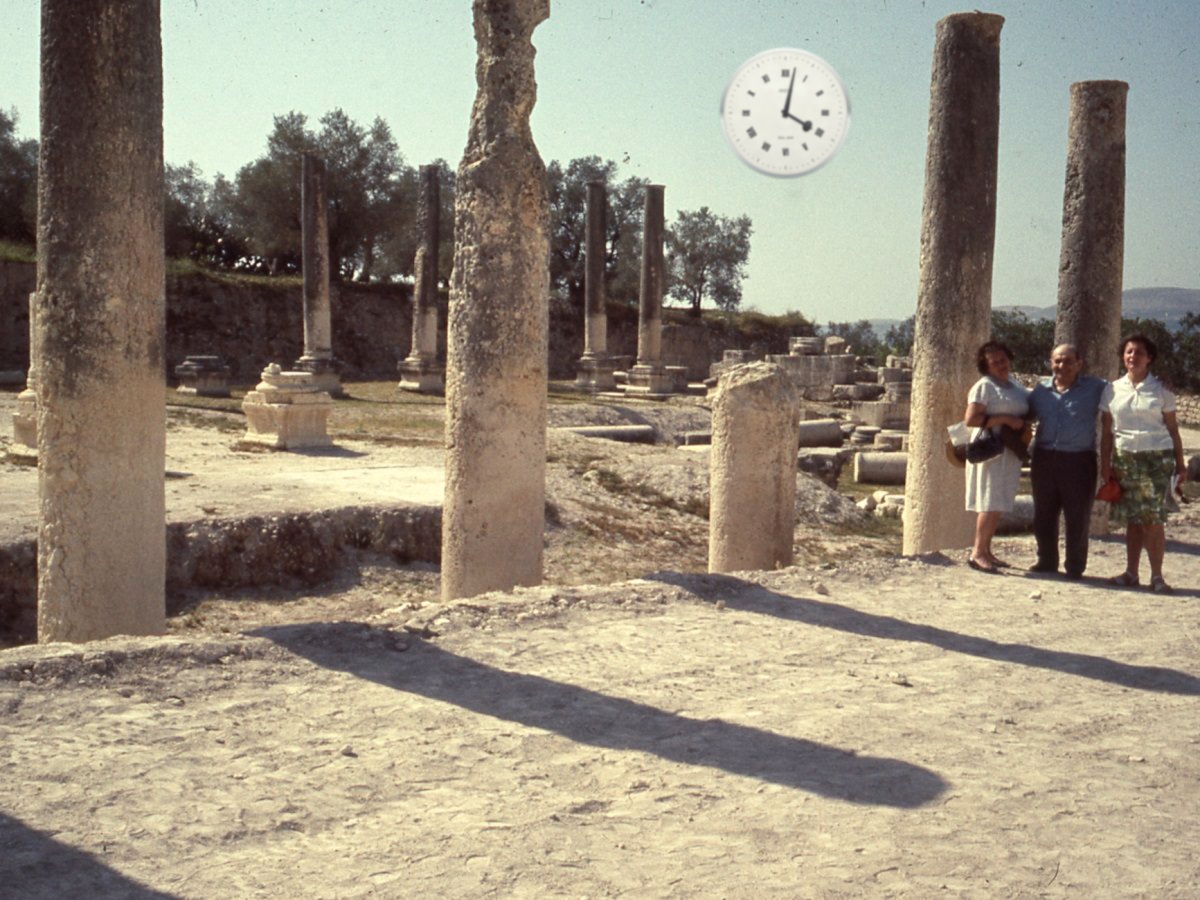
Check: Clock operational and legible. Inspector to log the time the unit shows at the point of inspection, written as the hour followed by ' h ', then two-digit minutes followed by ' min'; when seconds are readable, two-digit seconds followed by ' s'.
4 h 02 min
